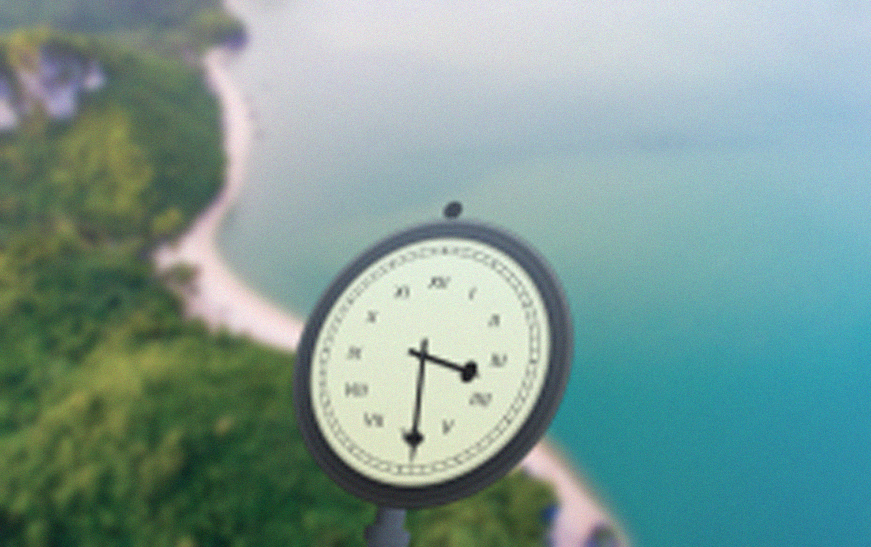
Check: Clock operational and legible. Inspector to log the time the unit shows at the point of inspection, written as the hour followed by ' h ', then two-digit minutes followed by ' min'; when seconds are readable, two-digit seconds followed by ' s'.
3 h 29 min
